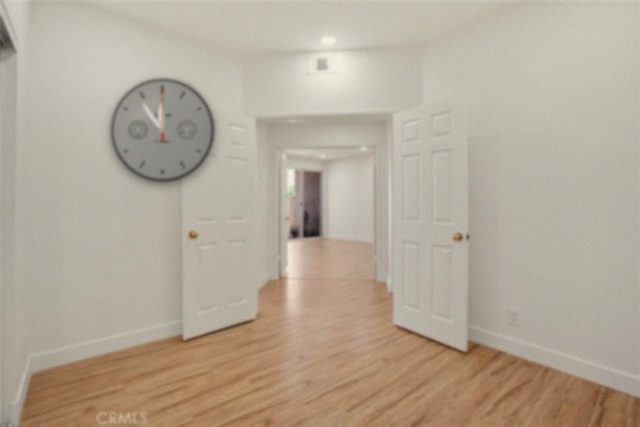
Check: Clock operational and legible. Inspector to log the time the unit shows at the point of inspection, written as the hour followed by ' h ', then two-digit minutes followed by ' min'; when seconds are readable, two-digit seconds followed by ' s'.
11 h 54 min
